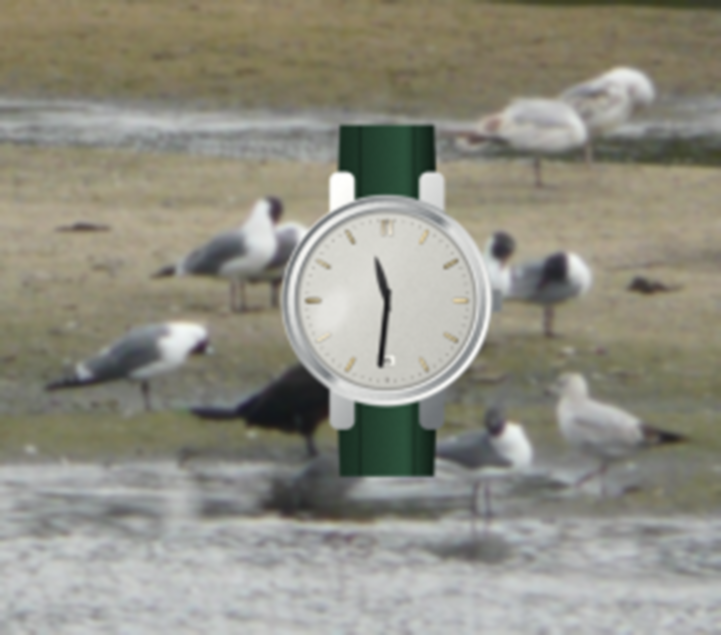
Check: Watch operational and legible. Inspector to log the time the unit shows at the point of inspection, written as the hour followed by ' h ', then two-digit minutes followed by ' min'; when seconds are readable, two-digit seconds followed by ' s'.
11 h 31 min
